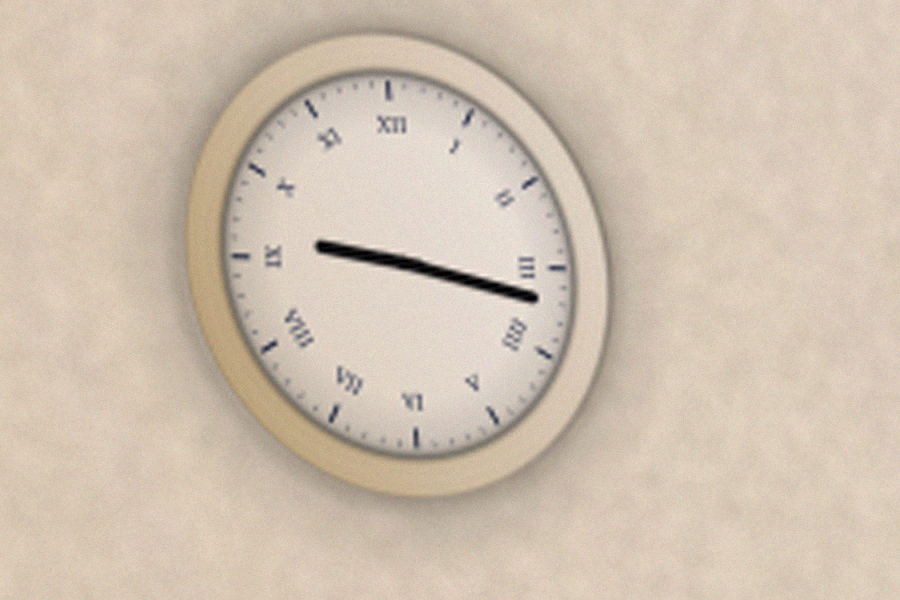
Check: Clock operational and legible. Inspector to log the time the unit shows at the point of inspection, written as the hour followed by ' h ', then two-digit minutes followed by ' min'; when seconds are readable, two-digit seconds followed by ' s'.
9 h 17 min
